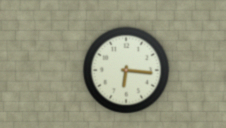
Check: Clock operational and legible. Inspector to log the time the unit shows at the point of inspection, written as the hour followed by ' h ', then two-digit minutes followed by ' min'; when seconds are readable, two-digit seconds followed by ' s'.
6 h 16 min
